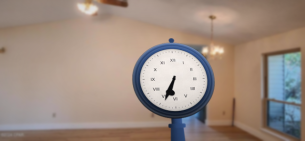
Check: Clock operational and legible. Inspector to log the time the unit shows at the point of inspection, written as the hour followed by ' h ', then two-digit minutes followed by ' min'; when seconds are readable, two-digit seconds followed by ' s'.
6 h 34 min
